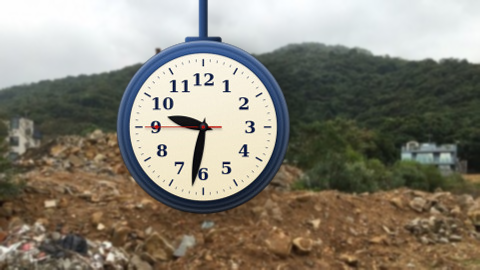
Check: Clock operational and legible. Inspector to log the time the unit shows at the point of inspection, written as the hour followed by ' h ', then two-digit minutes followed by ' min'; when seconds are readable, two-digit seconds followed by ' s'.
9 h 31 min 45 s
